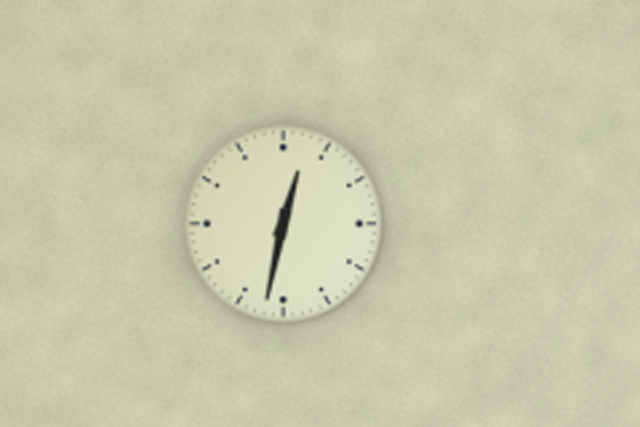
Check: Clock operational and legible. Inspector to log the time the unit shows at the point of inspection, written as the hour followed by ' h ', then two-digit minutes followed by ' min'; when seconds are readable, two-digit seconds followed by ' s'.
12 h 32 min
